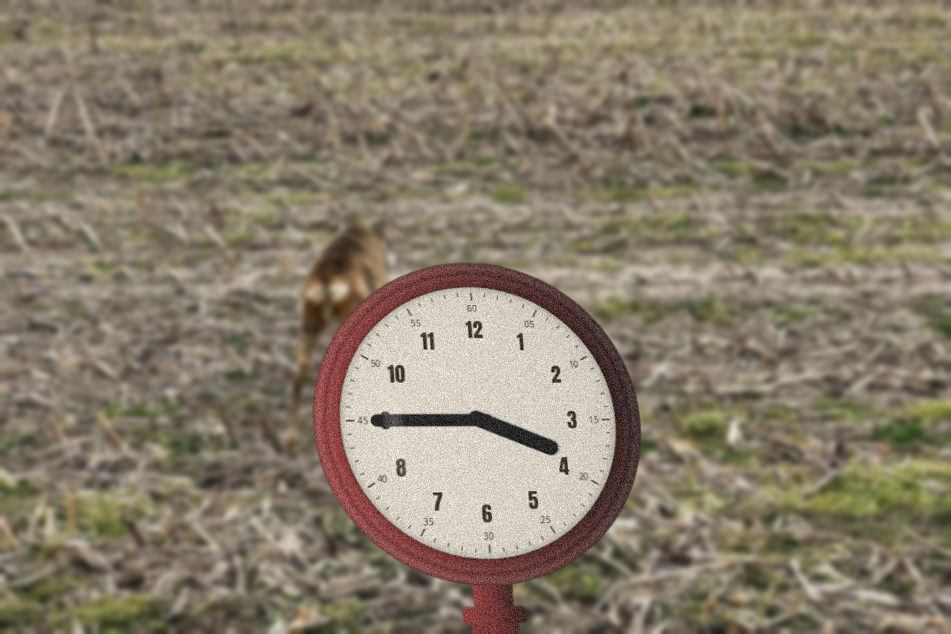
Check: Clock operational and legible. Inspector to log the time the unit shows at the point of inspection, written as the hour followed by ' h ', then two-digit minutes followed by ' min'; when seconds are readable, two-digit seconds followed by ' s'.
3 h 45 min
